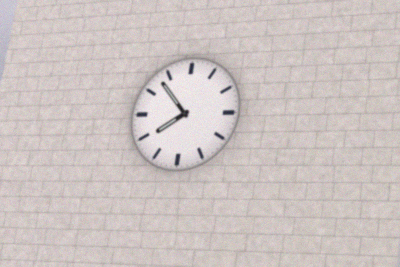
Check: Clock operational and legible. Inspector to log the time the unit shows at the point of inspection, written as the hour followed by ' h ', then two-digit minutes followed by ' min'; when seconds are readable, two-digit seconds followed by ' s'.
7 h 53 min
